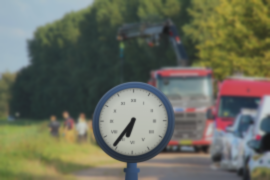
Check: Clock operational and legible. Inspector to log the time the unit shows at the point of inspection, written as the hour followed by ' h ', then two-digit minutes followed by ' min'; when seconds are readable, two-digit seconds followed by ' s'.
6 h 36 min
